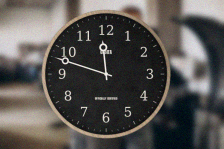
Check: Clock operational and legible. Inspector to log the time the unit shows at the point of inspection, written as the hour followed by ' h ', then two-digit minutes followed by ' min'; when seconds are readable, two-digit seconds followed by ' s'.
11 h 48 min
